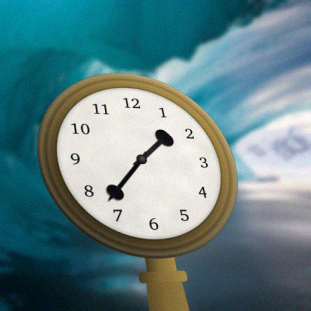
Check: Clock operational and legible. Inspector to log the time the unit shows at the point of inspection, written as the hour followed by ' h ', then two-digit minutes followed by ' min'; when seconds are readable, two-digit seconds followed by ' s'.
1 h 37 min
